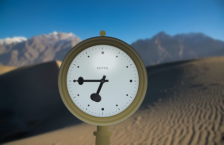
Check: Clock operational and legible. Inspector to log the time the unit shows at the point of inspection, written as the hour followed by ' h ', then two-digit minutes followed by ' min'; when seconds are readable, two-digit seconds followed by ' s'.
6 h 45 min
